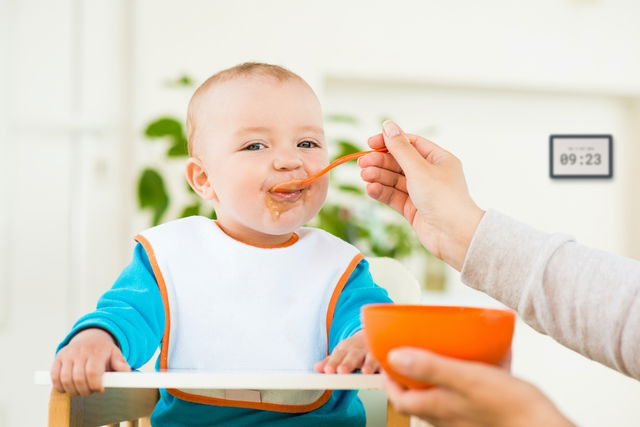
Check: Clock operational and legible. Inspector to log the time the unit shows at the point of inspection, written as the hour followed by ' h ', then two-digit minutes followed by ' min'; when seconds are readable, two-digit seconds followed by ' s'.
9 h 23 min
